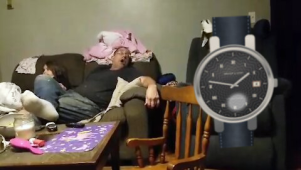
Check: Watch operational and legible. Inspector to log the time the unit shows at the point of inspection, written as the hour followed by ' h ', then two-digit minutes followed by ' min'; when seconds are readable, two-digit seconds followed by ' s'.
1 h 47 min
